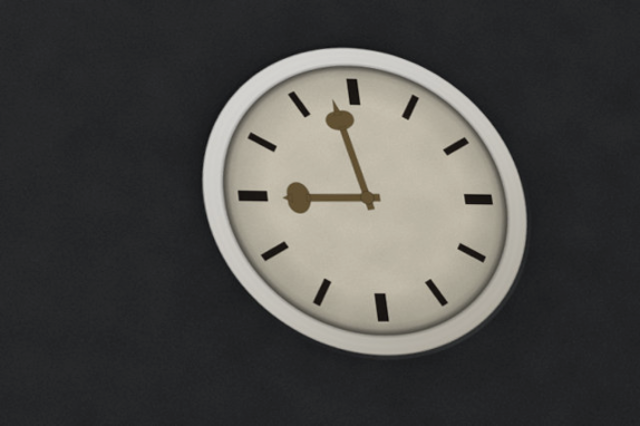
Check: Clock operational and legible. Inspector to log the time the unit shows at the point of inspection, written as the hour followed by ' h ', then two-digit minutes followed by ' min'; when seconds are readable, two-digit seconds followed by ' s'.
8 h 58 min
